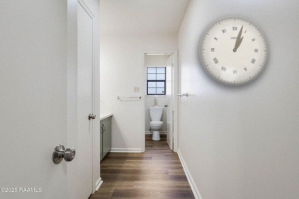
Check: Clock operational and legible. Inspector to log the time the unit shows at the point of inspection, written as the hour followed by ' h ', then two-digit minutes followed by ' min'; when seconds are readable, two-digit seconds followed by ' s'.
1 h 03 min
